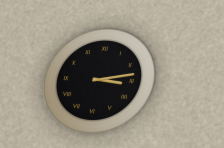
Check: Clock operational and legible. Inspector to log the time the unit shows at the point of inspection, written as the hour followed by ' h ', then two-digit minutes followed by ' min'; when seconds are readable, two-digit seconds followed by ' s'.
3 h 13 min
